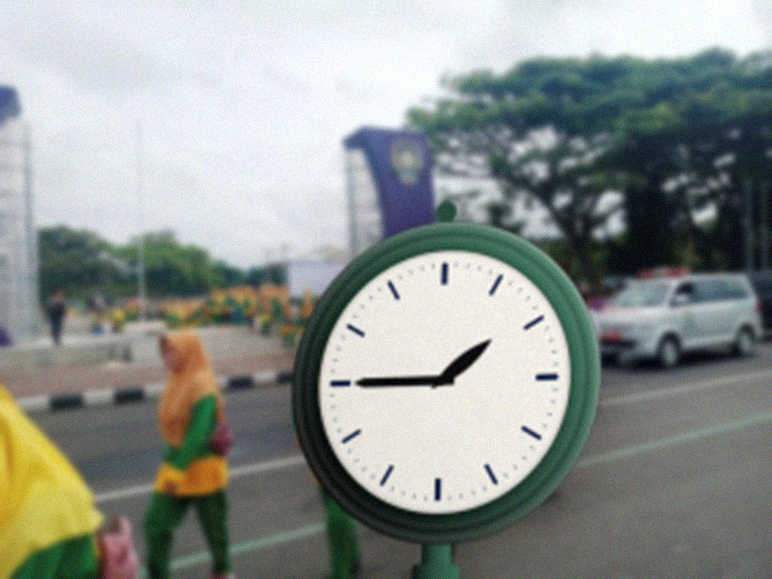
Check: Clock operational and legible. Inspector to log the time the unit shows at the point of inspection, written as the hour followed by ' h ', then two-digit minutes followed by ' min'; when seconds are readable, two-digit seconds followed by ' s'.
1 h 45 min
